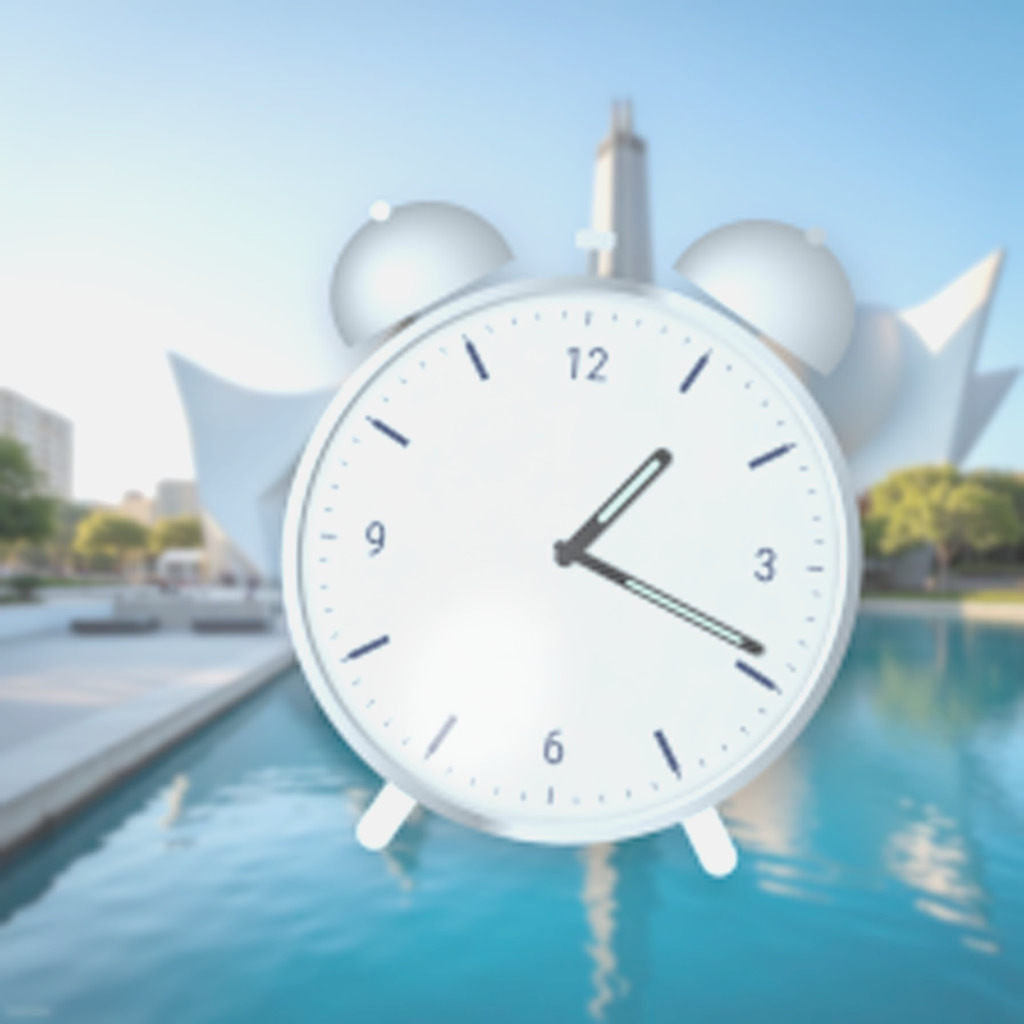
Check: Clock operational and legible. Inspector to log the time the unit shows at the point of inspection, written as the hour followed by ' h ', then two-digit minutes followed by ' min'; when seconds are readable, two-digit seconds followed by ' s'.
1 h 19 min
